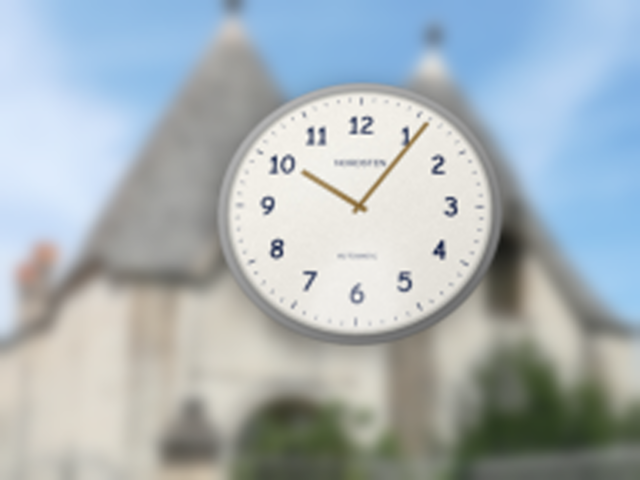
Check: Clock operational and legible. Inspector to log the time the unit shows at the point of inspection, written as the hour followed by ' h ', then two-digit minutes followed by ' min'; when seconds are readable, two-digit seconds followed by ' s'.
10 h 06 min
